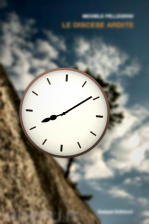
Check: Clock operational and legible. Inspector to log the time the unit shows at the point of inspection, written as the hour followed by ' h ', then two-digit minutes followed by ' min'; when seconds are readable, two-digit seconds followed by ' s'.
8 h 09 min
